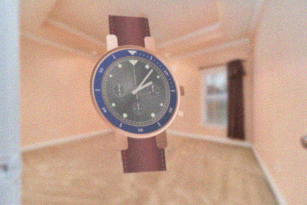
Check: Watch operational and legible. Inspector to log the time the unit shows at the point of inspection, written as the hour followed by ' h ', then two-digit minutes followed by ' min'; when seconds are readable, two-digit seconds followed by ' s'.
2 h 07 min
